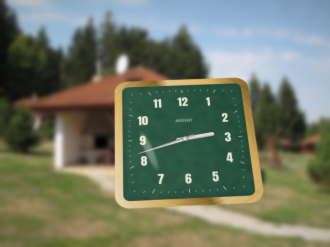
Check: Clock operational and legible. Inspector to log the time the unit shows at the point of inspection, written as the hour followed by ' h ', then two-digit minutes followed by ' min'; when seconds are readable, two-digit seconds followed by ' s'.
2 h 42 min
